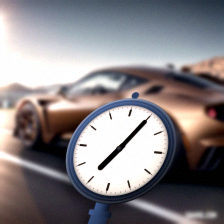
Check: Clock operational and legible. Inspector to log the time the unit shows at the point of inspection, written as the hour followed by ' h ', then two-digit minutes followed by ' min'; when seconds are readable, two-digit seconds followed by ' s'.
7 h 05 min
